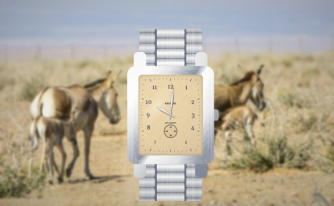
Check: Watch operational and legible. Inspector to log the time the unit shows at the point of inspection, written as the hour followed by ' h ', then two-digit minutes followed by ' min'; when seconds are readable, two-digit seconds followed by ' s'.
10 h 01 min
